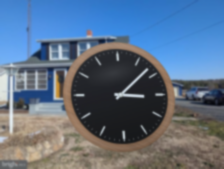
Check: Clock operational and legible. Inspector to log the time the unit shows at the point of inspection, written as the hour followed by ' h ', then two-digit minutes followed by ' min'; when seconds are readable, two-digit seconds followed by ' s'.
3 h 08 min
